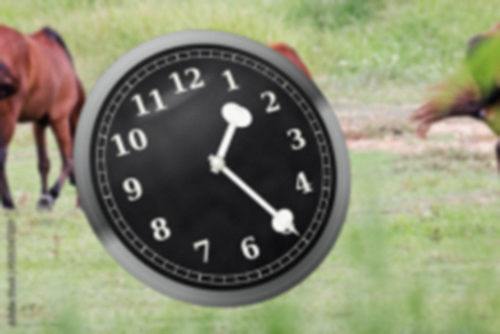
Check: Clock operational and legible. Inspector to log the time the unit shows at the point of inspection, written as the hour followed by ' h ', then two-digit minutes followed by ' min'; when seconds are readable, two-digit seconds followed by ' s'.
1 h 25 min
